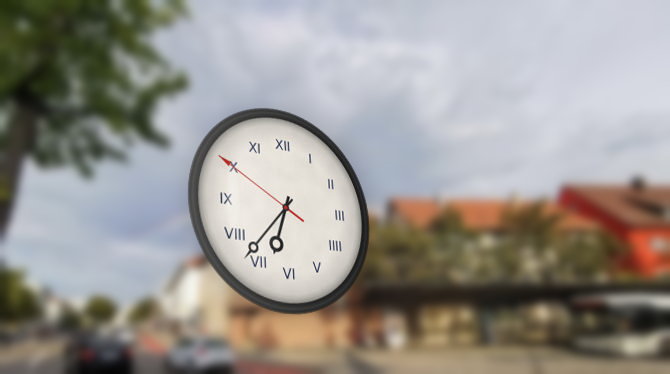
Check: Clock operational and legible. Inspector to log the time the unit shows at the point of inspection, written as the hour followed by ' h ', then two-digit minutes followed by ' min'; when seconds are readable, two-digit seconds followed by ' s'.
6 h 36 min 50 s
